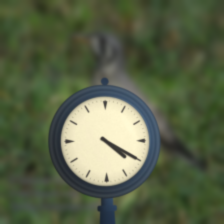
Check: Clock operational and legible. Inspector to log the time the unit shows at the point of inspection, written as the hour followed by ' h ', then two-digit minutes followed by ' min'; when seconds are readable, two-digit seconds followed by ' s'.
4 h 20 min
